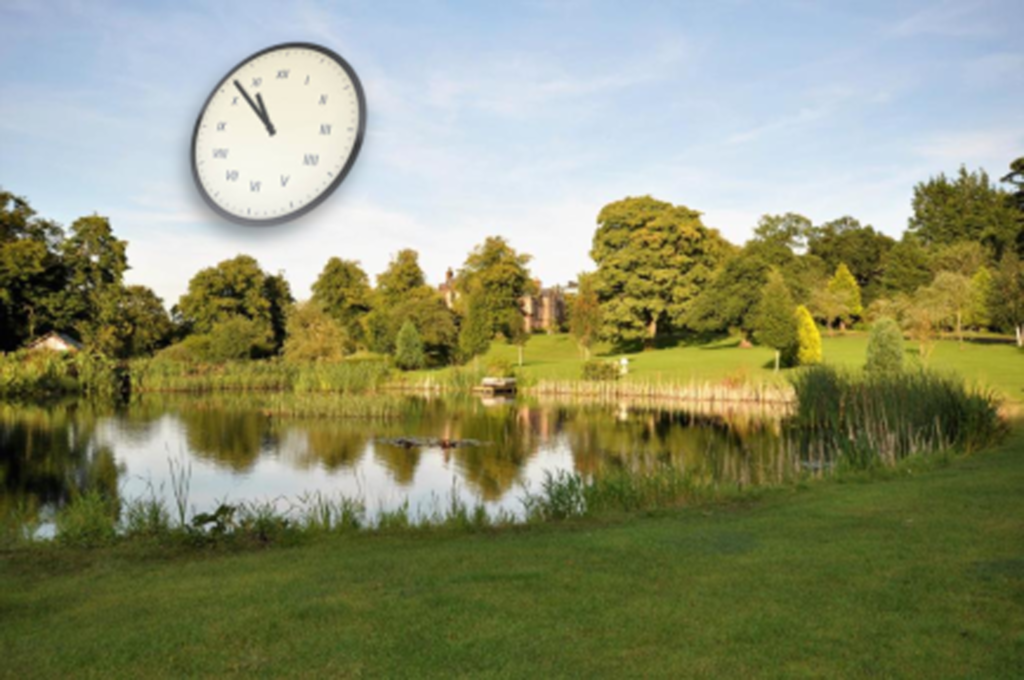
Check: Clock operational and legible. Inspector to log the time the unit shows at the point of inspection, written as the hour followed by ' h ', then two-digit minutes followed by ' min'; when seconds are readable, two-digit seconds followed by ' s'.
10 h 52 min
